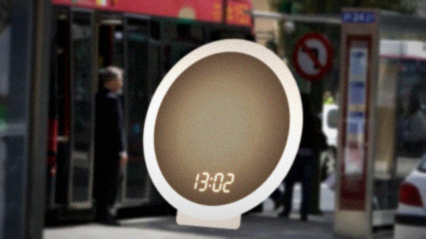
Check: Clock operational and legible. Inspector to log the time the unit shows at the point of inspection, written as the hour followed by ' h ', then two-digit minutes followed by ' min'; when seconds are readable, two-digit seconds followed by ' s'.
13 h 02 min
